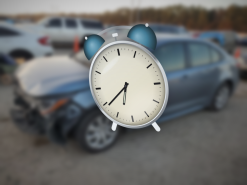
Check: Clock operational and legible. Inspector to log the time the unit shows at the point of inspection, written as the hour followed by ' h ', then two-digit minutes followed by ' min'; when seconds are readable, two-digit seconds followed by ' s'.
6 h 39 min
